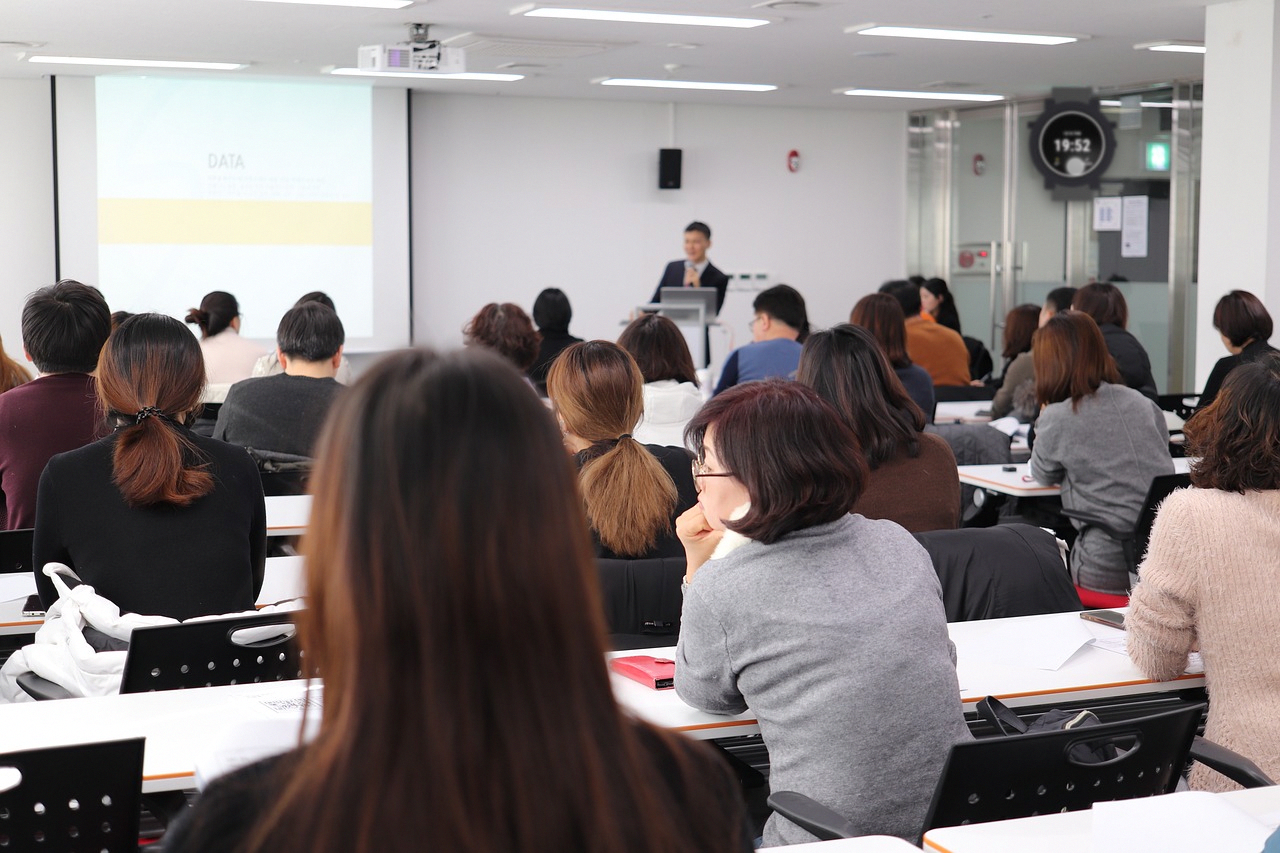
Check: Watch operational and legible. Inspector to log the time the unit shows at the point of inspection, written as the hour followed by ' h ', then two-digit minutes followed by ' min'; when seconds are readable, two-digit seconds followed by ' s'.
19 h 52 min
